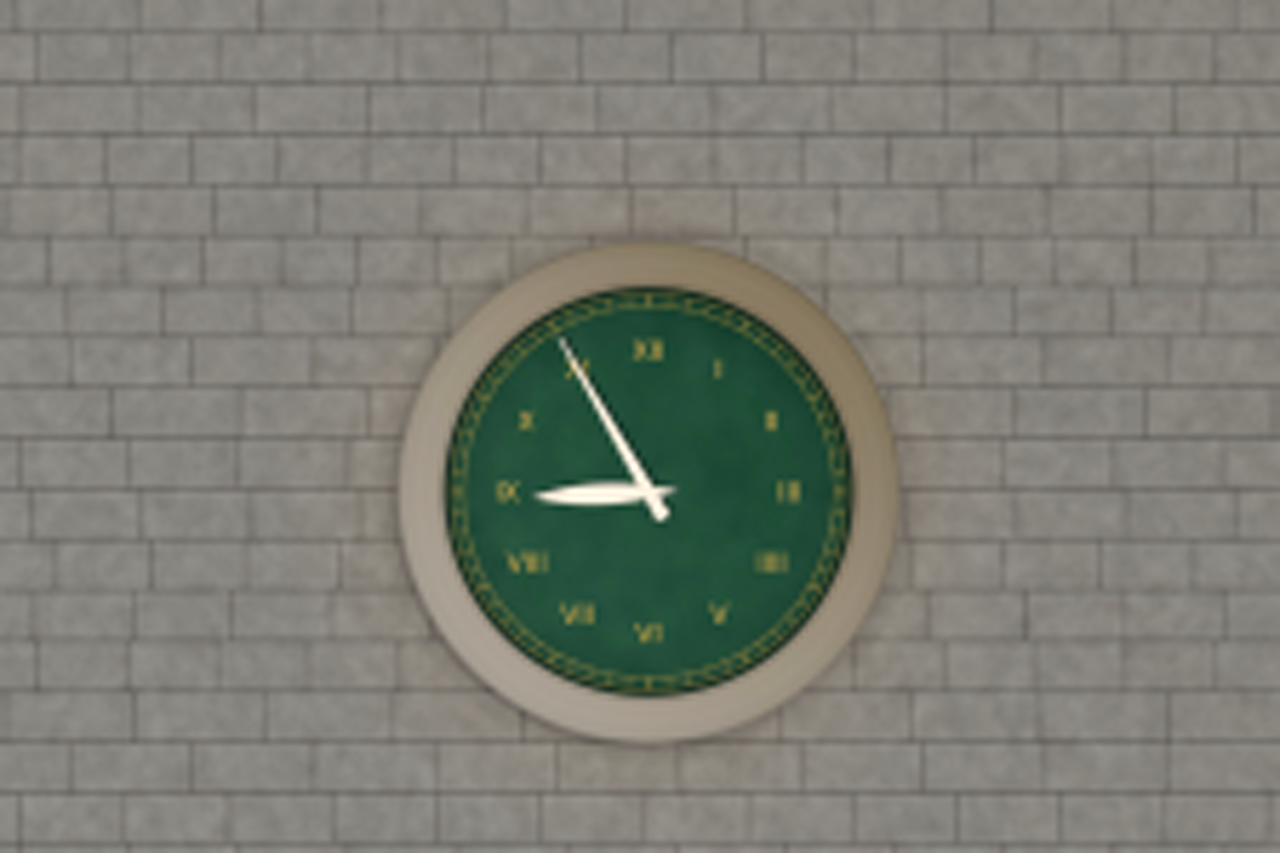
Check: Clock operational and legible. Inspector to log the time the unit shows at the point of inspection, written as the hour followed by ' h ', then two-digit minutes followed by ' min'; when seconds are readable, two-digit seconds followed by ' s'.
8 h 55 min
